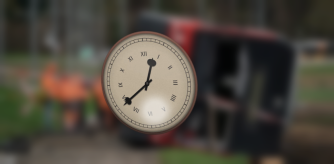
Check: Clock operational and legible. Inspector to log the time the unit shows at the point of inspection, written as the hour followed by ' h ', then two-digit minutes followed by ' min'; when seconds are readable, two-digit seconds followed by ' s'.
12 h 39 min
